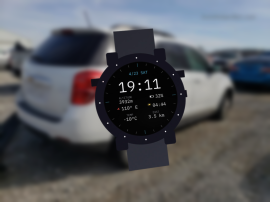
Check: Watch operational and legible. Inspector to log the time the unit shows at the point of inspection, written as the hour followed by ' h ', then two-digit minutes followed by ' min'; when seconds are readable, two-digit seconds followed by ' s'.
19 h 11 min
